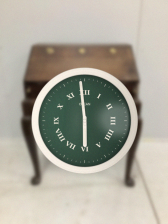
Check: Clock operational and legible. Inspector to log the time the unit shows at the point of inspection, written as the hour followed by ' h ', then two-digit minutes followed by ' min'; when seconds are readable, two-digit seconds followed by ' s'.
5 h 59 min
